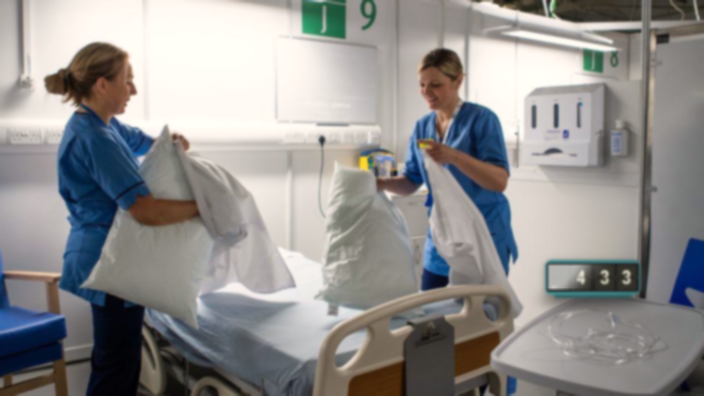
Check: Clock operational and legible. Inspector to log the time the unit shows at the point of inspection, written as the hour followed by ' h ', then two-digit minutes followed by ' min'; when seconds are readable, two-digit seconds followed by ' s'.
4 h 33 min
